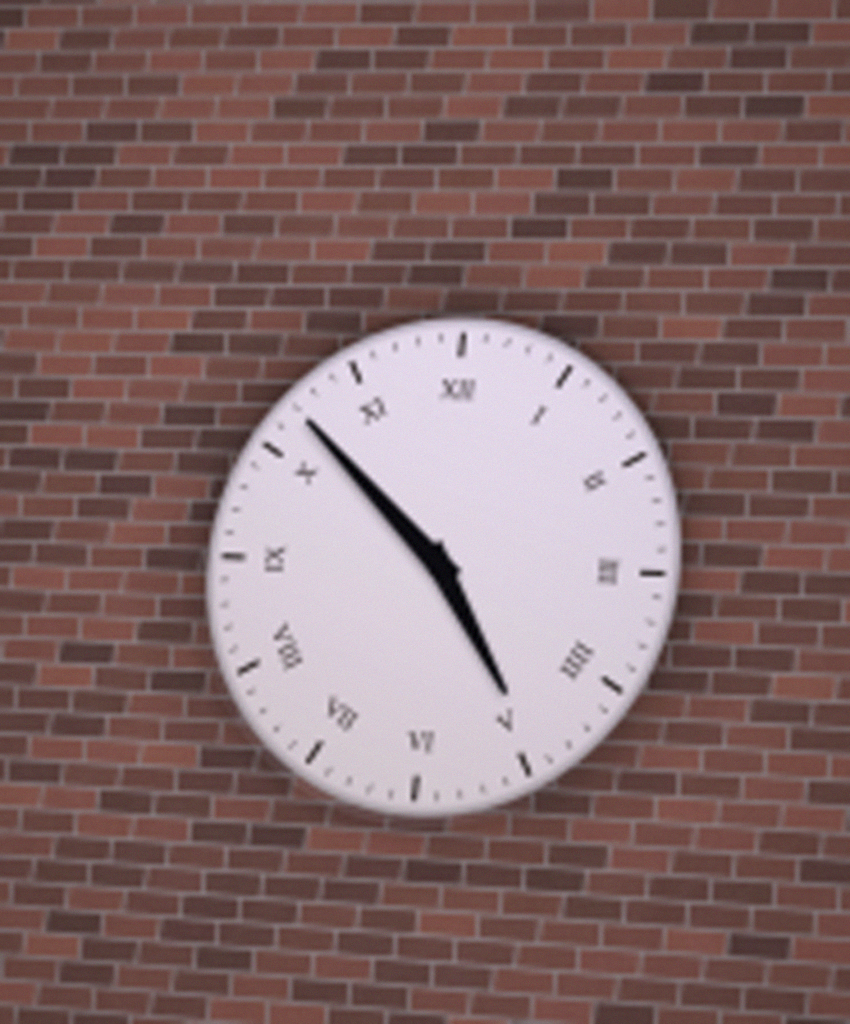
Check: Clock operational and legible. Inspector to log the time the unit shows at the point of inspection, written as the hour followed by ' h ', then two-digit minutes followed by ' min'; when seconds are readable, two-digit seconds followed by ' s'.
4 h 52 min
